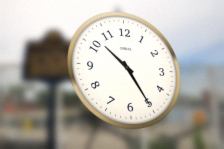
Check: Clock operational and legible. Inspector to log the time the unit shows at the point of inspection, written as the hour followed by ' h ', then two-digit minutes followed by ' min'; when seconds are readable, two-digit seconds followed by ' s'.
10 h 25 min
